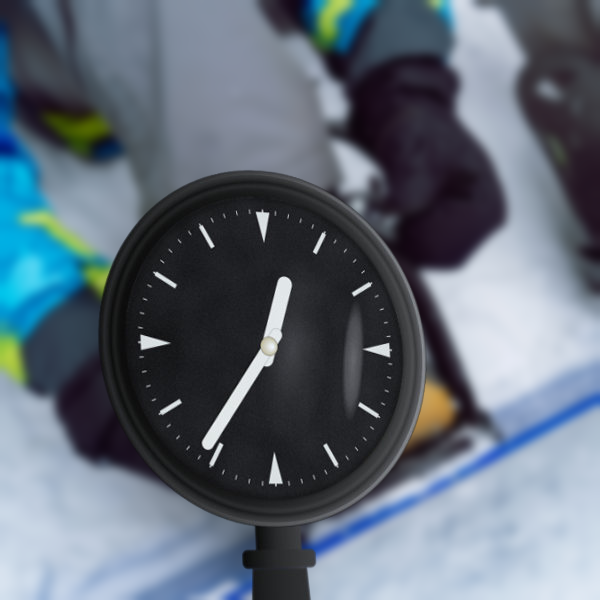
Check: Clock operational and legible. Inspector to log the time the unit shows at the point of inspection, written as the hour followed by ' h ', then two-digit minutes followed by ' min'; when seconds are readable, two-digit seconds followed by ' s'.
12 h 36 min
